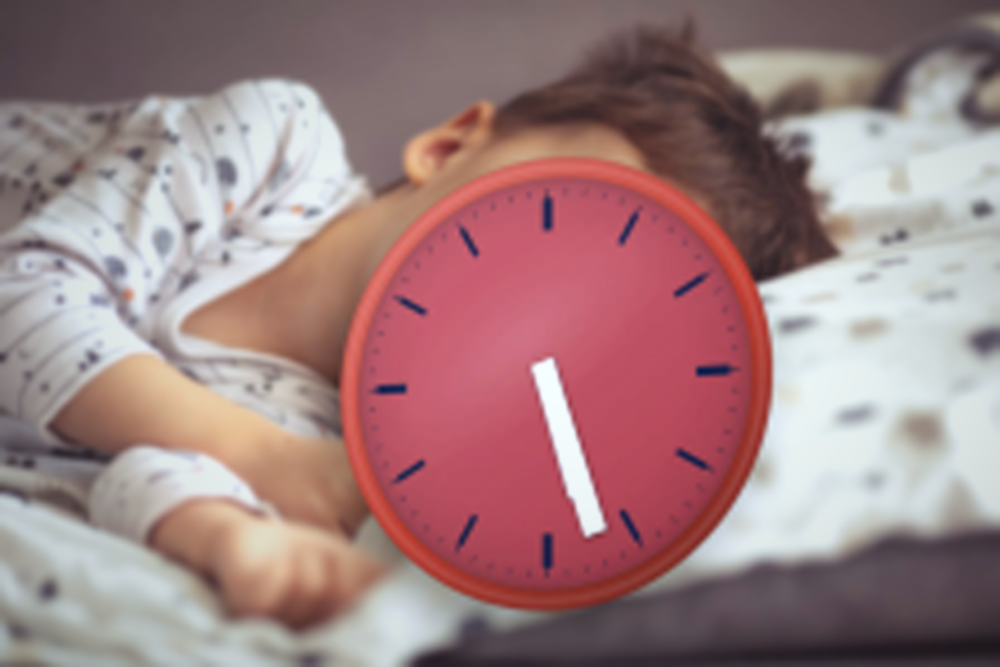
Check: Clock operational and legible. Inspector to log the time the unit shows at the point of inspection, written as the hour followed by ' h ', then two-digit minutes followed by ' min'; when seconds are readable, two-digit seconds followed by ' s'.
5 h 27 min
